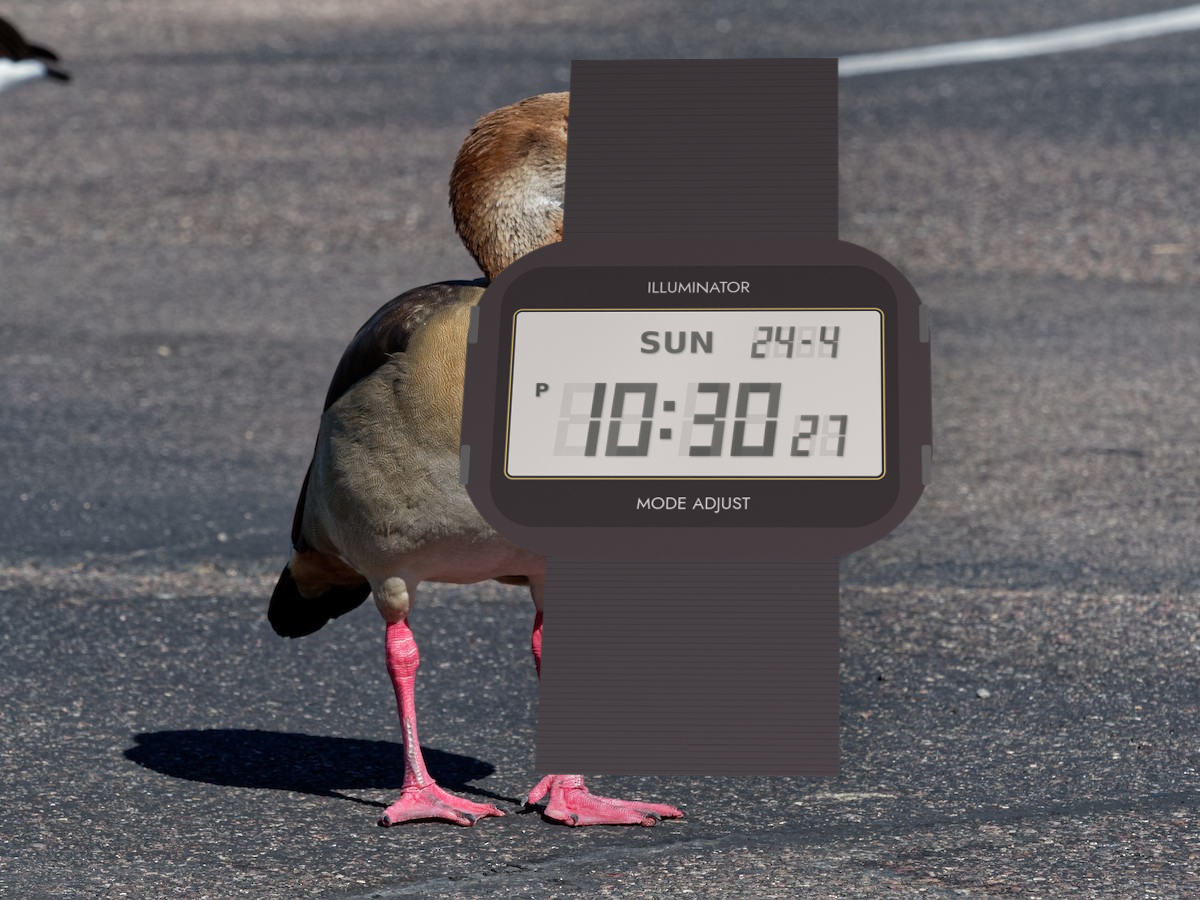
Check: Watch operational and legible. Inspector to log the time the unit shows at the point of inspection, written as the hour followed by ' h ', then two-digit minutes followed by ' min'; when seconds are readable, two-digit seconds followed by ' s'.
10 h 30 min 27 s
